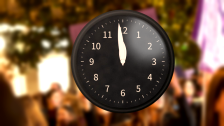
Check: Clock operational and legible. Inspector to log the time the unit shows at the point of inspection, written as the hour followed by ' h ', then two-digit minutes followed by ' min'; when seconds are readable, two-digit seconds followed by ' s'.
11 h 59 min
